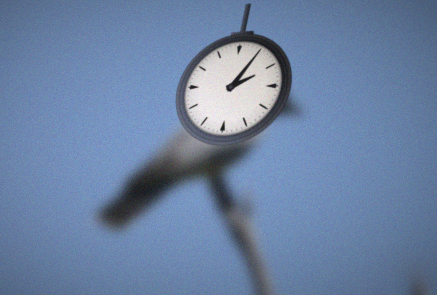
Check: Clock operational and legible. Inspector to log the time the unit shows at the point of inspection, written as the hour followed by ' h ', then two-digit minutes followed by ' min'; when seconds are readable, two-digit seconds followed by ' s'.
2 h 05 min
